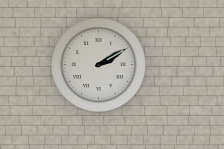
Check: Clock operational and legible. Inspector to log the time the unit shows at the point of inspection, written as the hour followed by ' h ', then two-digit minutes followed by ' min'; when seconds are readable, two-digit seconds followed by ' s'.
2 h 10 min
